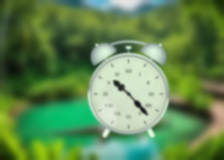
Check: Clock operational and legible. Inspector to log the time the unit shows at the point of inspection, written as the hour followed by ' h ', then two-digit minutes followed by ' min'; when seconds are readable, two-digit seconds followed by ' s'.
10 h 23 min
